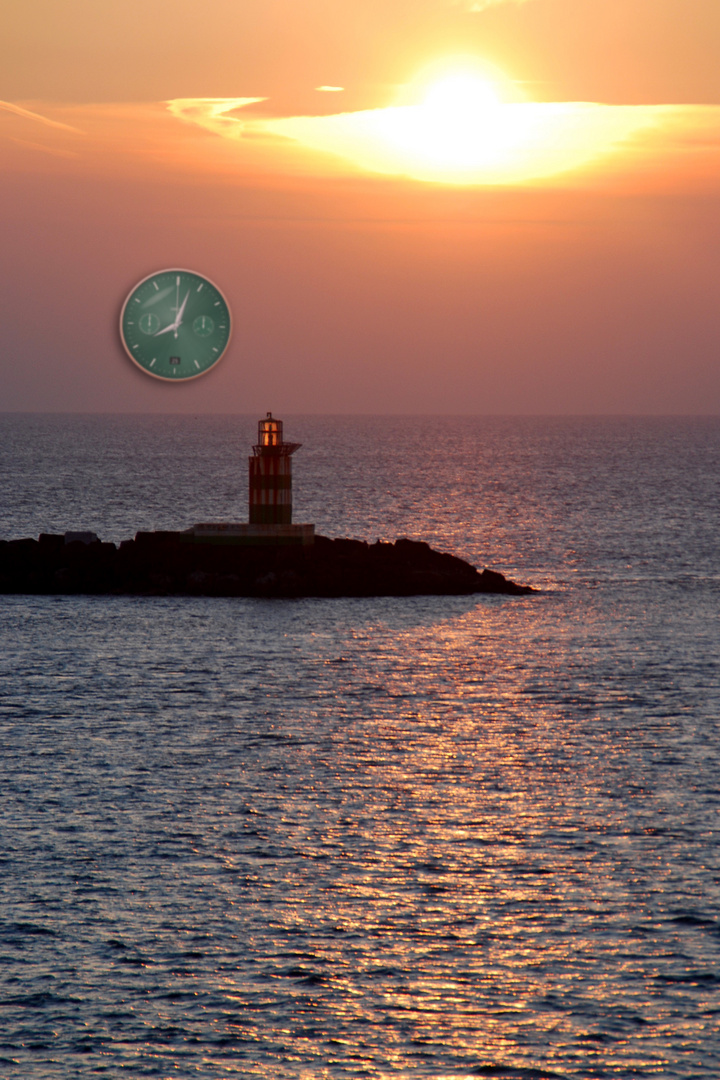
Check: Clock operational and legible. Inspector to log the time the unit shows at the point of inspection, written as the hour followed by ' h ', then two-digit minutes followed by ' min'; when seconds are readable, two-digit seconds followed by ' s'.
8 h 03 min
